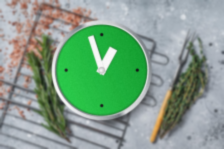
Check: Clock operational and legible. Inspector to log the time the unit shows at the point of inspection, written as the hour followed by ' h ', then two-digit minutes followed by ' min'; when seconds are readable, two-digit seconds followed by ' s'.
12 h 57 min
